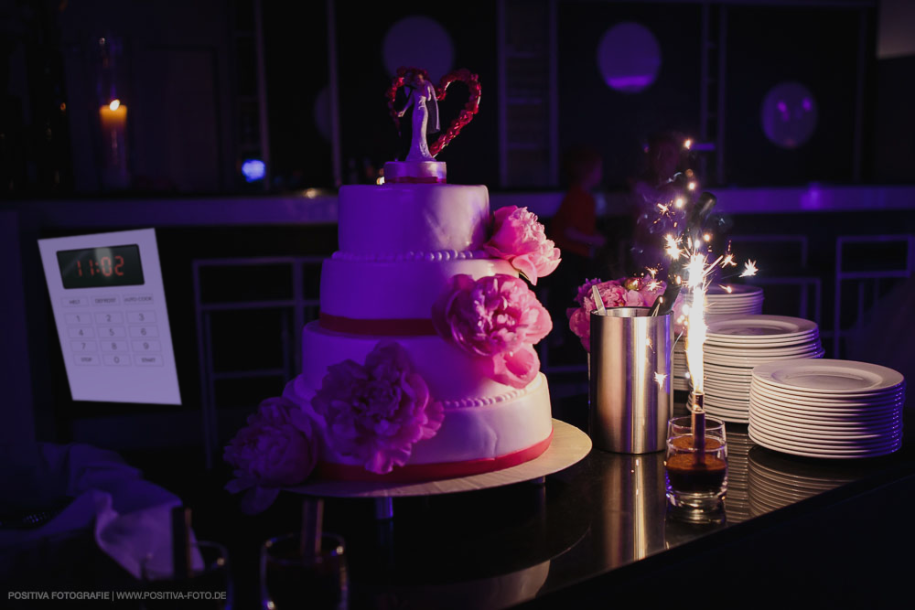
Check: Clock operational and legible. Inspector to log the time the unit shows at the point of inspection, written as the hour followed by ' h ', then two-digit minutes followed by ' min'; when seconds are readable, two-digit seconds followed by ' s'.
11 h 02 min
